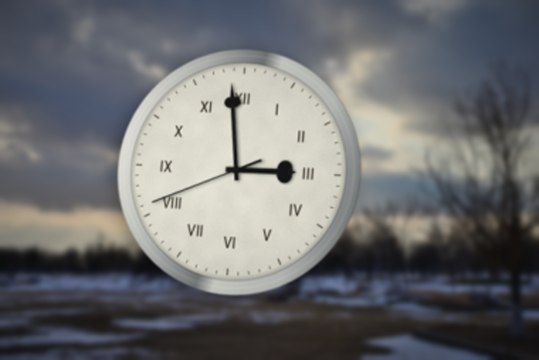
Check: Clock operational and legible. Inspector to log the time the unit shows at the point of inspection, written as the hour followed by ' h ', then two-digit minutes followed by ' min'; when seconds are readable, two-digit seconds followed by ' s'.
2 h 58 min 41 s
